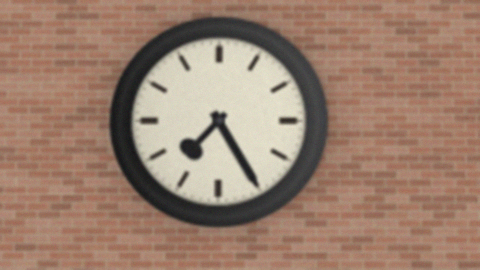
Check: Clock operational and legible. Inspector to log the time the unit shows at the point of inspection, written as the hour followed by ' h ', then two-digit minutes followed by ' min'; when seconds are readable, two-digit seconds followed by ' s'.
7 h 25 min
